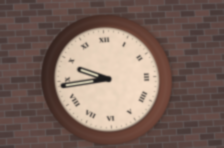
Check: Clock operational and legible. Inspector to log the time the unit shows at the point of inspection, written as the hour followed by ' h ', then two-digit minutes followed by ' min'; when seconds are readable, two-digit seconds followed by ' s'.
9 h 44 min
